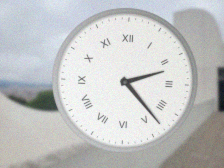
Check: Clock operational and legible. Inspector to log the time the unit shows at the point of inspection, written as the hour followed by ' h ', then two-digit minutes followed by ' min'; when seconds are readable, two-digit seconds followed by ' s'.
2 h 23 min
